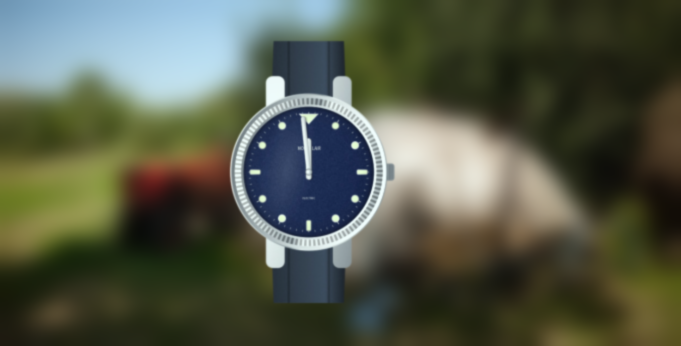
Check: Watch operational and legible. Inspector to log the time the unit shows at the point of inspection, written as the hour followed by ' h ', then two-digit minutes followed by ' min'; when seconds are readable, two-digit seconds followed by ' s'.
11 h 59 min
